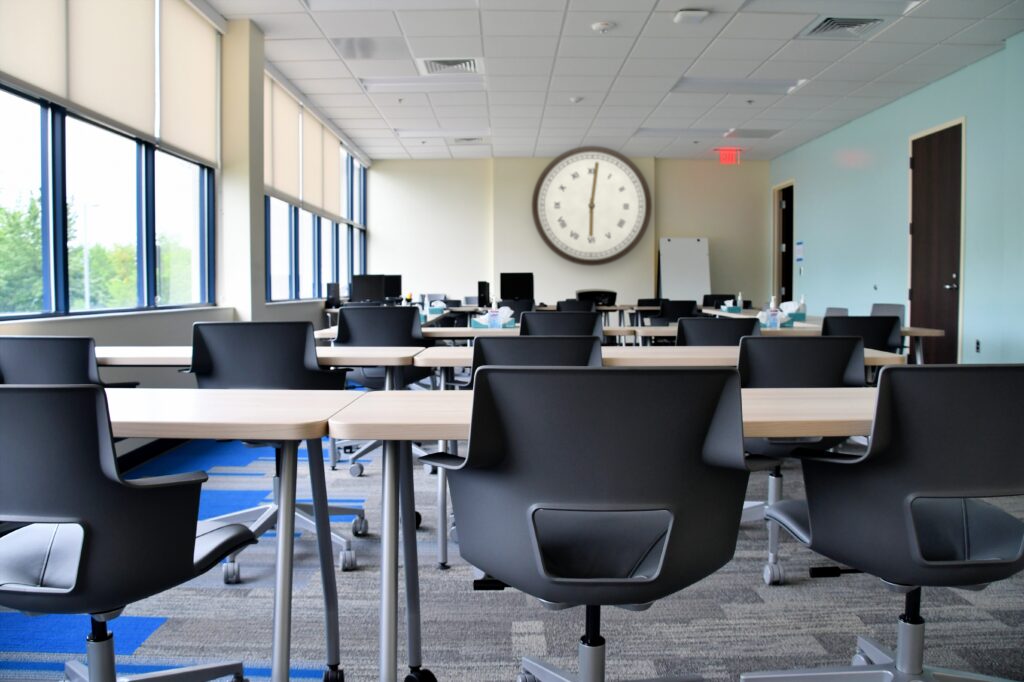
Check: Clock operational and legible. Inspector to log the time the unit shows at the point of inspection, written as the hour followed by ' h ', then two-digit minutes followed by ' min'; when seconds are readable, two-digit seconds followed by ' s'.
6 h 01 min
